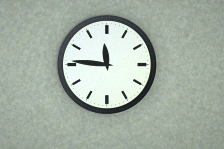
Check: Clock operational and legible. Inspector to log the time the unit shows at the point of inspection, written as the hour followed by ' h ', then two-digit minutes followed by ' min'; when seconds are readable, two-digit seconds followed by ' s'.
11 h 46 min
